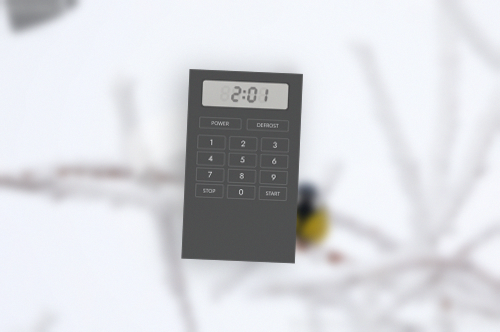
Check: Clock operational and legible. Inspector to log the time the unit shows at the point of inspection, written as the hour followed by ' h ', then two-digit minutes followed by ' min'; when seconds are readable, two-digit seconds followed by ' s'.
2 h 01 min
